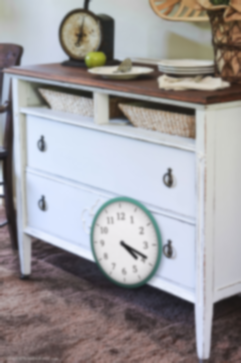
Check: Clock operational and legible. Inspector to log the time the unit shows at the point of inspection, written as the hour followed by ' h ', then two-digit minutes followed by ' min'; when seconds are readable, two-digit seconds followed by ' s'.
4 h 19 min
